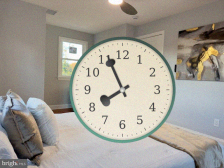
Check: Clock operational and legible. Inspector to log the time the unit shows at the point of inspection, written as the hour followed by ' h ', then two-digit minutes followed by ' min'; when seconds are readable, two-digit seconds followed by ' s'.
7 h 56 min
